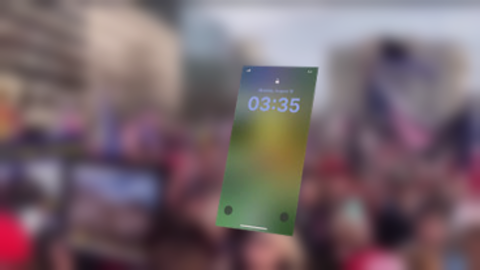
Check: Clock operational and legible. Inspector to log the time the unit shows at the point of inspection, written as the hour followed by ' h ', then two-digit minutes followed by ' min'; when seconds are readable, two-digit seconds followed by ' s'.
3 h 35 min
